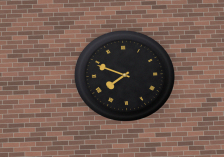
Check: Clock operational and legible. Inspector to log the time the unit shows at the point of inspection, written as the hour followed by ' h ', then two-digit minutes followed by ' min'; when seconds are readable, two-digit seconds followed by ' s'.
7 h 49 min
